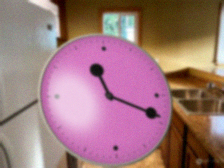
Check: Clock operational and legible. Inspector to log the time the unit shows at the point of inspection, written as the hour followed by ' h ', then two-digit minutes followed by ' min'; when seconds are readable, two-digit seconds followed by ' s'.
11 h 19 min
